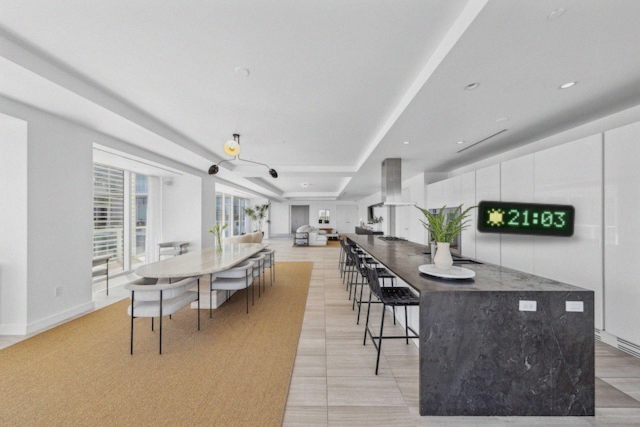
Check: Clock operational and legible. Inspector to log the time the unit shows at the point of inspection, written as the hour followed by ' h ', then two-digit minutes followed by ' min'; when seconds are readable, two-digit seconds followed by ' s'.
21 h 03 min
